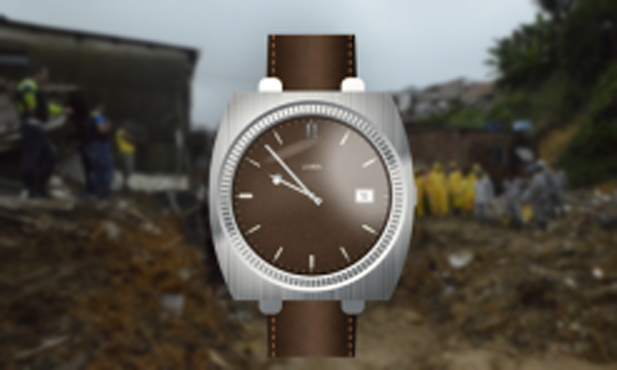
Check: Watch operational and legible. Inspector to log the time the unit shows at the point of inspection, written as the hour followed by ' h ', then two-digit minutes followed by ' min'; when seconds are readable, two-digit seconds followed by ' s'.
9 h 53 min
